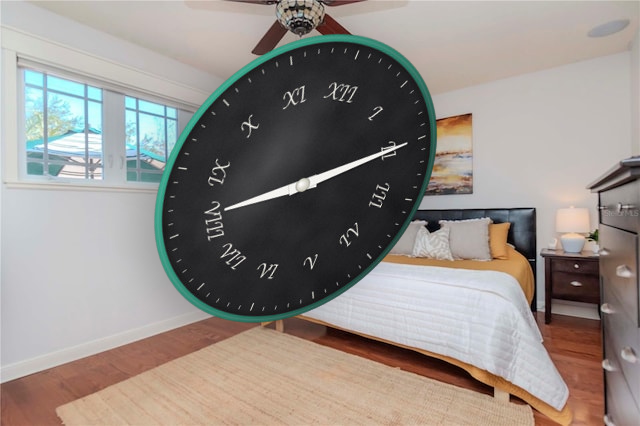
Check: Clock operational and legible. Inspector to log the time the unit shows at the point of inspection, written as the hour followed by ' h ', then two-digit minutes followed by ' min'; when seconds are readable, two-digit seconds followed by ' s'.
8 h 10 min
